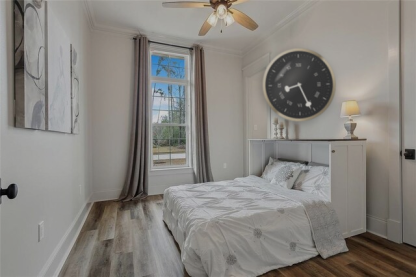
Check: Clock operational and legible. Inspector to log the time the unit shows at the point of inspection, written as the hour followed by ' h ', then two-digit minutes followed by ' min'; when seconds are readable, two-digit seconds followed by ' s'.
8 h 26 min
